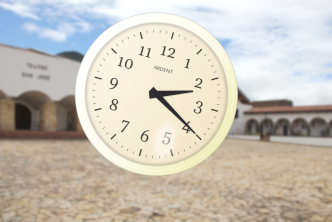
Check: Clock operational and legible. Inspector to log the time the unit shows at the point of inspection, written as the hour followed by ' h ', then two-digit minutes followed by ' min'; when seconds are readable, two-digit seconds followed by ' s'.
2 h 20 min
